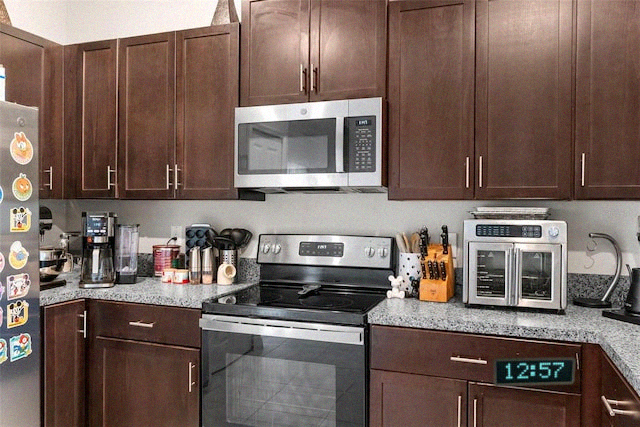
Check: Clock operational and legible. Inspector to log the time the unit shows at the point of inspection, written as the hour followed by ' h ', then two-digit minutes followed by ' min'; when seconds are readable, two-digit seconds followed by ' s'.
12 h 57 min
